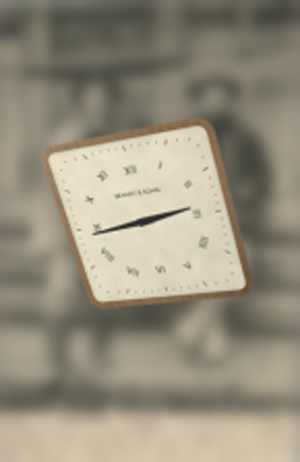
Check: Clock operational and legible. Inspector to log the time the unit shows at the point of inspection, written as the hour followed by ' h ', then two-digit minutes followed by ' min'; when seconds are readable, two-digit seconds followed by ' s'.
2 h 44 min
